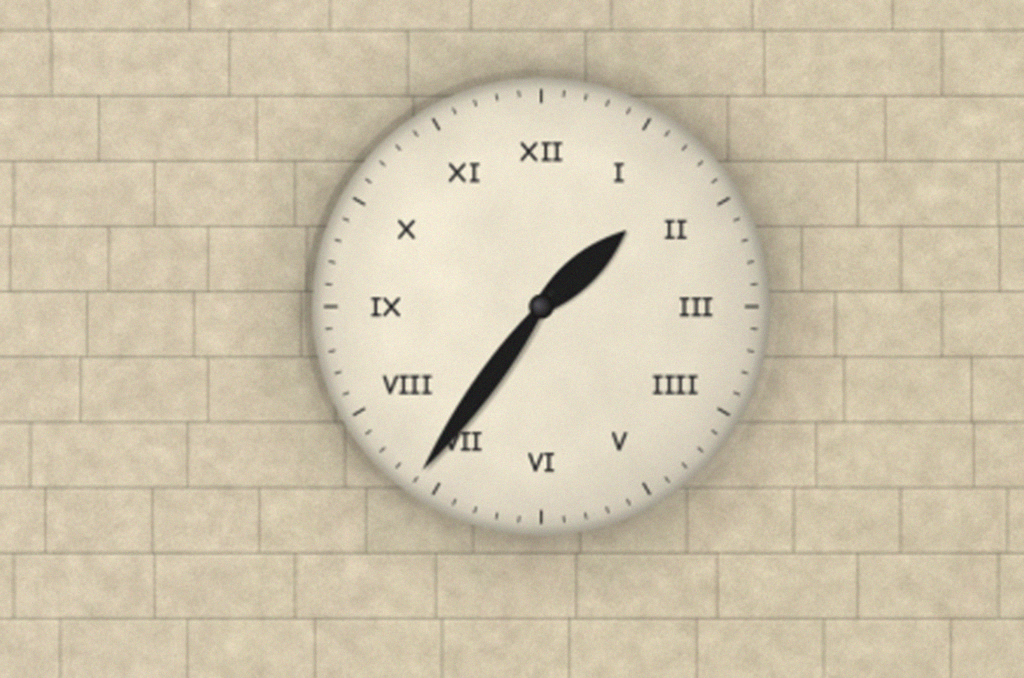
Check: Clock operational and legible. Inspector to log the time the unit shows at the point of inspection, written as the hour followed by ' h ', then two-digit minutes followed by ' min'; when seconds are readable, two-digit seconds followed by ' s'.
1 h 36 min
